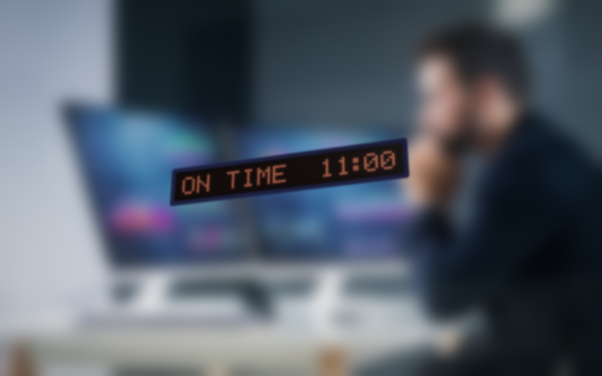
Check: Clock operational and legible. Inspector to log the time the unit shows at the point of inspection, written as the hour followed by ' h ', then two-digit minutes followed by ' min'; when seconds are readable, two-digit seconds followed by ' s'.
11 h 00 min
